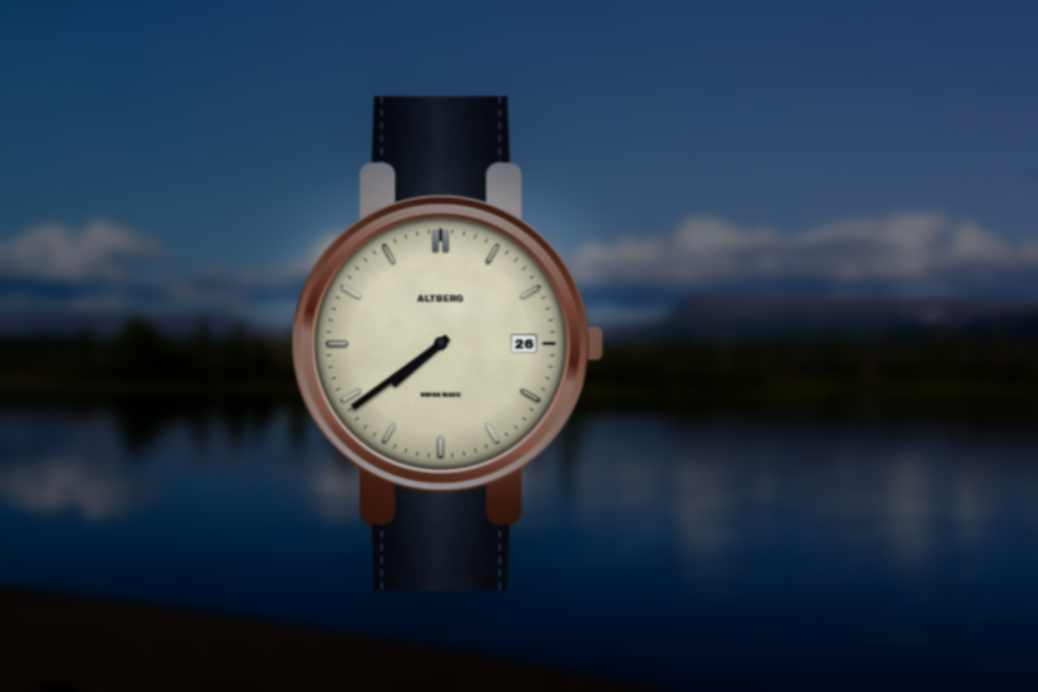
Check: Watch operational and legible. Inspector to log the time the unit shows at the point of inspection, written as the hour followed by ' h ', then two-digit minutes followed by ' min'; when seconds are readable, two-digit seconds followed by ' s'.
7 h 39 min
